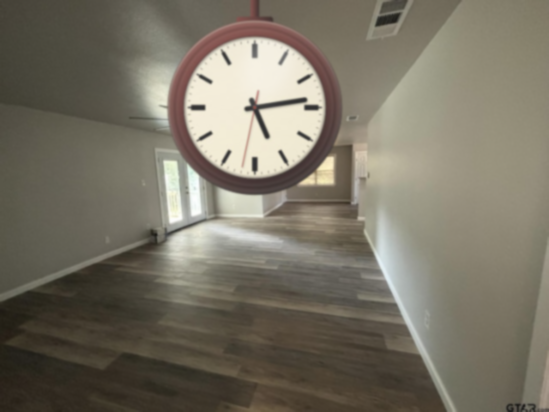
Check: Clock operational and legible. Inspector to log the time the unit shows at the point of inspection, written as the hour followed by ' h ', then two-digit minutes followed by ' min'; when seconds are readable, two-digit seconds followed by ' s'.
5 h 13 min 32 s
